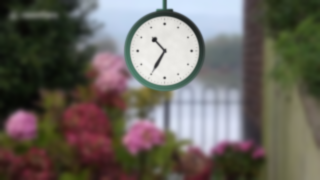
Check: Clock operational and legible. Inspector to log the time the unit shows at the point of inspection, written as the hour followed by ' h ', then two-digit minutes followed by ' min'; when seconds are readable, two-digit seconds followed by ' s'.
10 h 35 min
